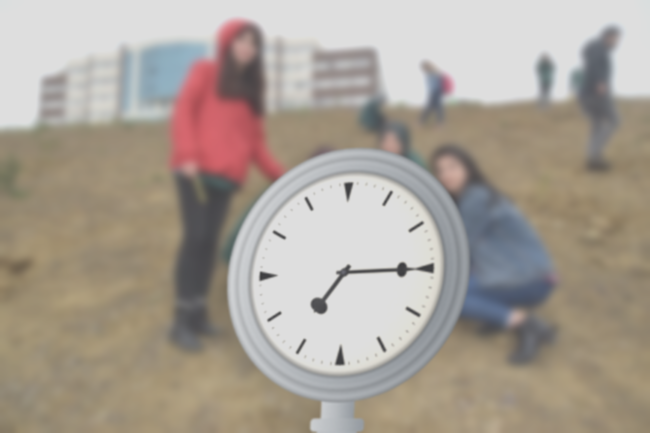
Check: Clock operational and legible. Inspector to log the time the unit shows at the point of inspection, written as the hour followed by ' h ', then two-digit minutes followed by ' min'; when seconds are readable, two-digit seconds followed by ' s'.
7 h 15 min
